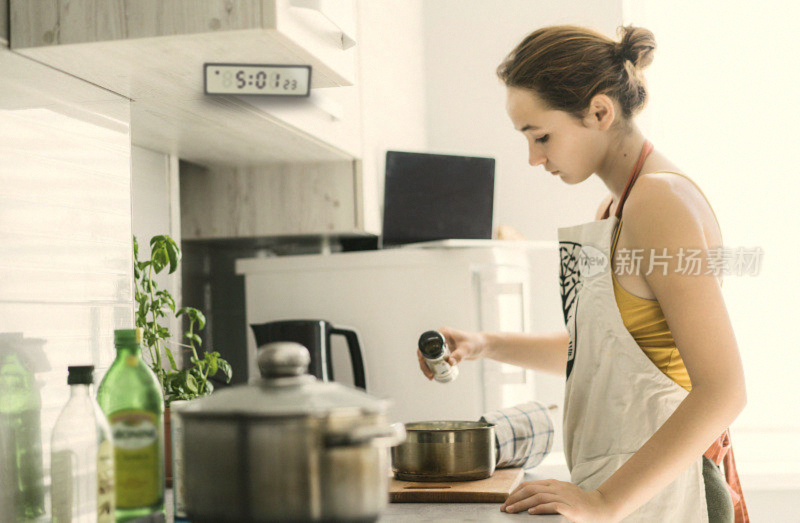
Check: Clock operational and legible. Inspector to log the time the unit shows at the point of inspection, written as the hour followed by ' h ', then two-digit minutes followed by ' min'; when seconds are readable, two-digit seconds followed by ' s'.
5 h 01 min
